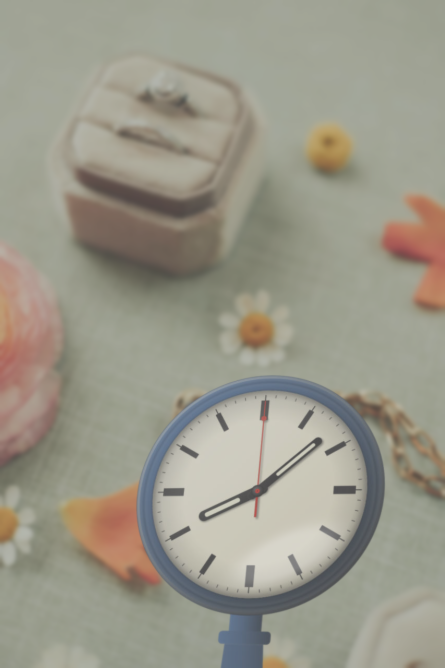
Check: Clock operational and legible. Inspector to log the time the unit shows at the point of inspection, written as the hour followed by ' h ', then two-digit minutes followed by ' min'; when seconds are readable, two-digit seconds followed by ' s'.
8 h 08 min 00 s
